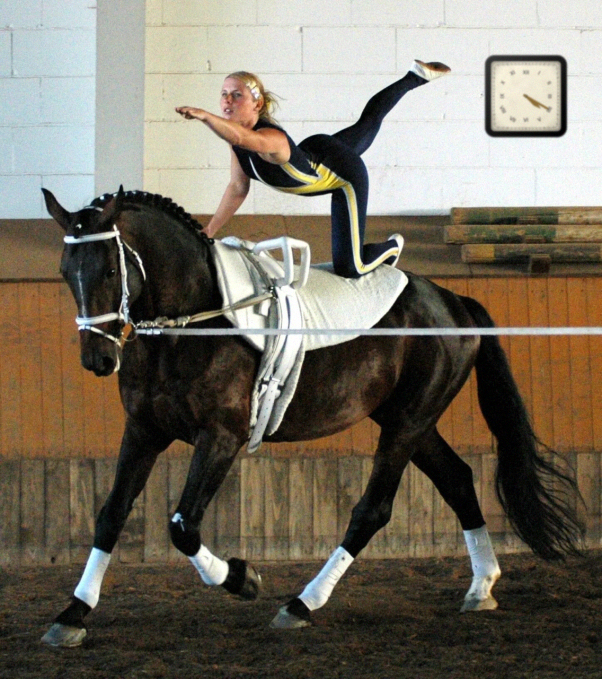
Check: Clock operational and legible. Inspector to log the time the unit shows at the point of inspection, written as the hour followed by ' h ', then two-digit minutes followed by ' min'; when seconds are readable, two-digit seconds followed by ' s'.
4 h 20 min
